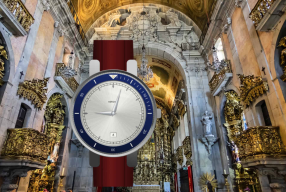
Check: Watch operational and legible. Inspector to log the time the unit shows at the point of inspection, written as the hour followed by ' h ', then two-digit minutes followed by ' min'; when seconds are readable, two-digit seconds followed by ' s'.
9 h 03 min
